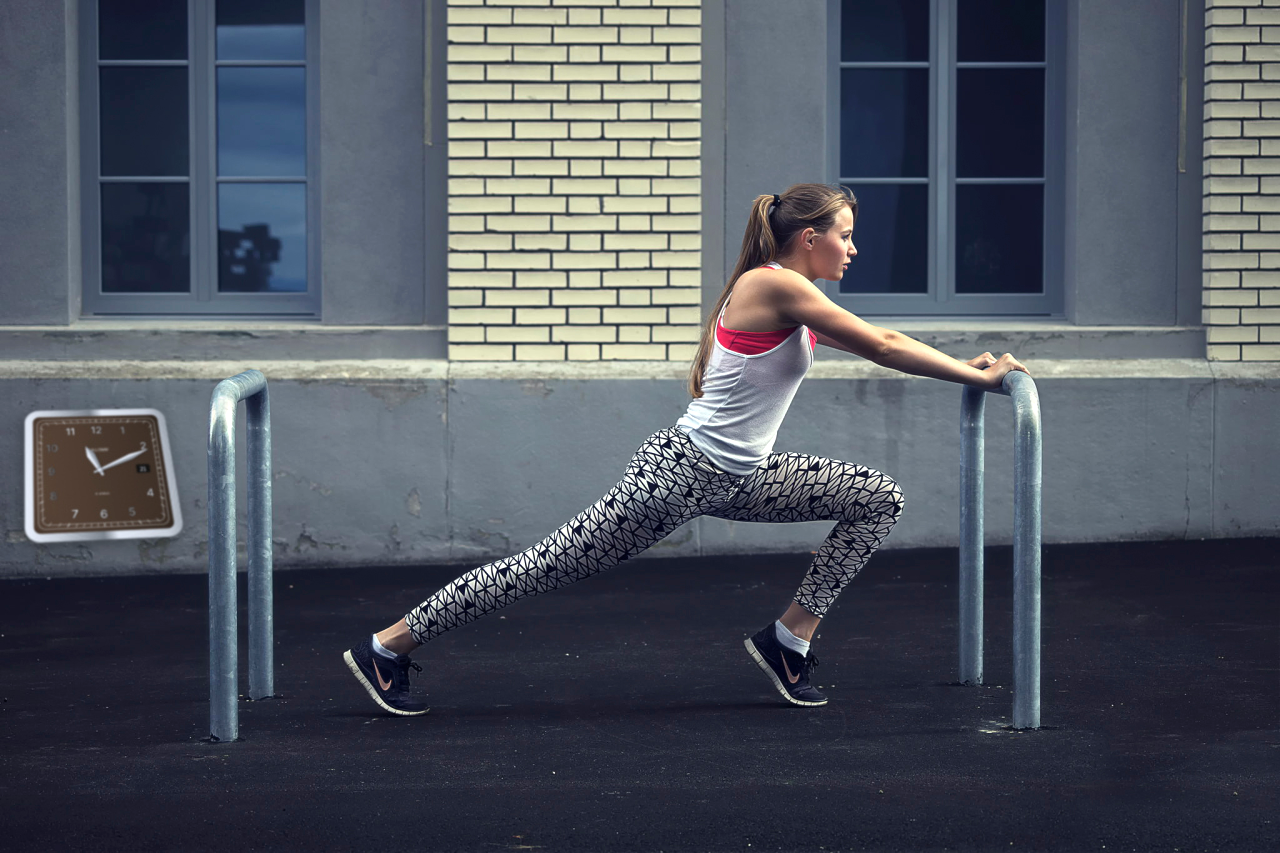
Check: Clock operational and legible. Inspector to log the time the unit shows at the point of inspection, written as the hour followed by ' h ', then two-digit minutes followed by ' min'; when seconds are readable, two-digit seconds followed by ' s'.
11 h 11 min
